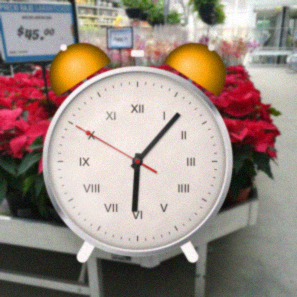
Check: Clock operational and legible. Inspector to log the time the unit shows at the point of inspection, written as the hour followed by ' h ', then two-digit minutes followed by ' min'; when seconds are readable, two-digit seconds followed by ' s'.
6 h 06 min 50 s
